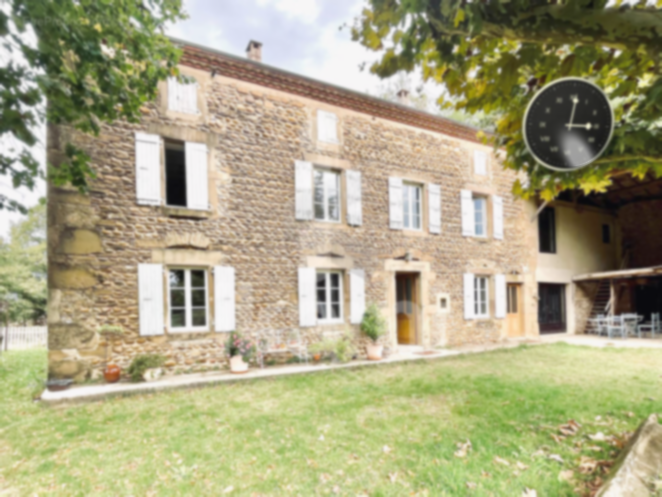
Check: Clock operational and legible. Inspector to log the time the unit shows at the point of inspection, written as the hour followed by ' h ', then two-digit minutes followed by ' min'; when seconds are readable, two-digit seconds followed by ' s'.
3 h 01 min
